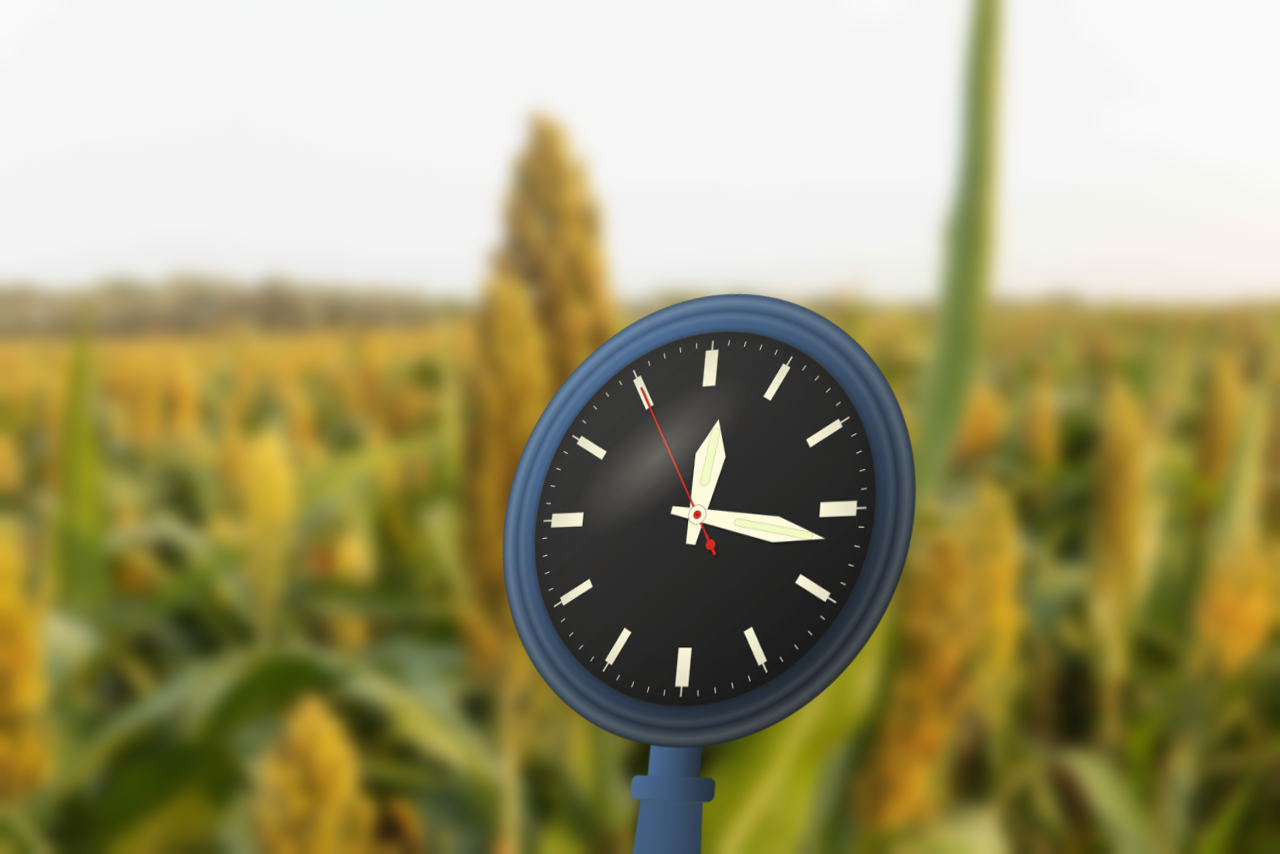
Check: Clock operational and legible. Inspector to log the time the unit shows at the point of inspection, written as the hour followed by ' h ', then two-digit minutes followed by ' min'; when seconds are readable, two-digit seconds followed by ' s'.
12 h 16 min 55 s
